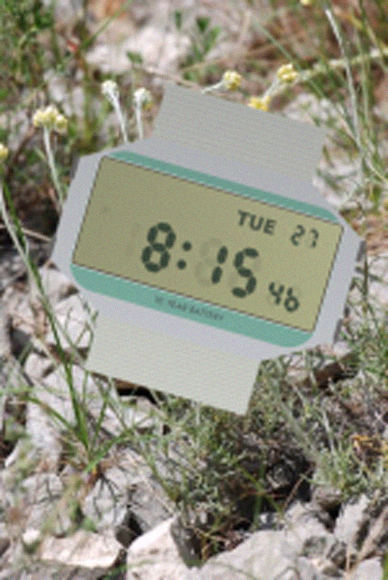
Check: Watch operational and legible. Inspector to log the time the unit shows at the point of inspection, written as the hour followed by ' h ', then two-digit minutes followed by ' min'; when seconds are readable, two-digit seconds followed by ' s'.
8 h 15 min 46 s
